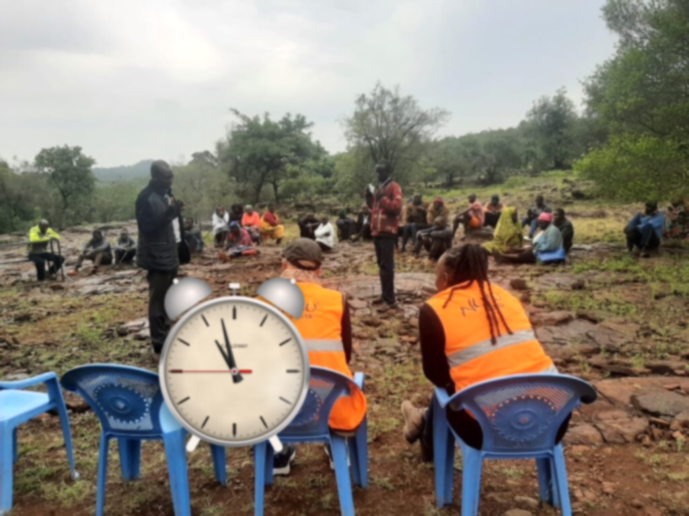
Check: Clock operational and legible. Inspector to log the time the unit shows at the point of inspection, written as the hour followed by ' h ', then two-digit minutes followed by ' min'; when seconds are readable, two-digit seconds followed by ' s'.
10 h 57 min 45 s
